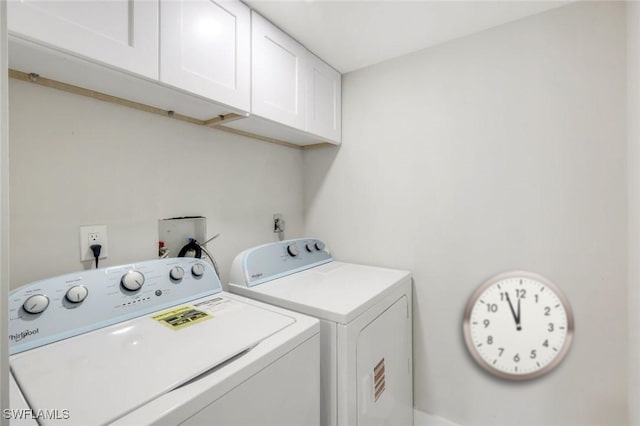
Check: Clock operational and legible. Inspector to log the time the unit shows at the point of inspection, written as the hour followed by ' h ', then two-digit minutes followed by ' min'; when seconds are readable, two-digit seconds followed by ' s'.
11 h 56 min
